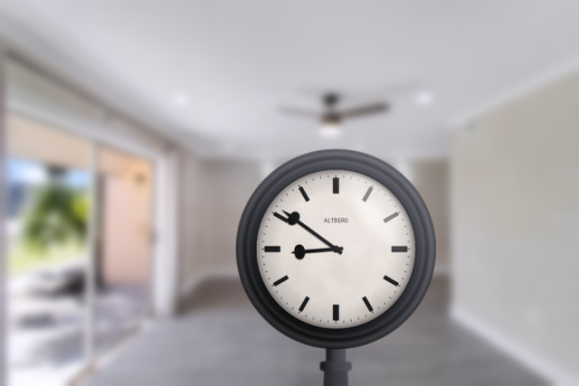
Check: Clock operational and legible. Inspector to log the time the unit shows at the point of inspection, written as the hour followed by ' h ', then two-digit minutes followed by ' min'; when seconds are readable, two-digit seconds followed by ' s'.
8 h 51 min
